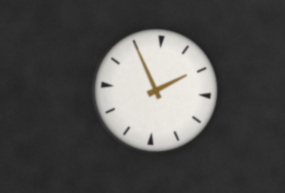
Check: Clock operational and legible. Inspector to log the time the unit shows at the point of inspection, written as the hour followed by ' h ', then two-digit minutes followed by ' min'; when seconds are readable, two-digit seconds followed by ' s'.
1 h 55 min
